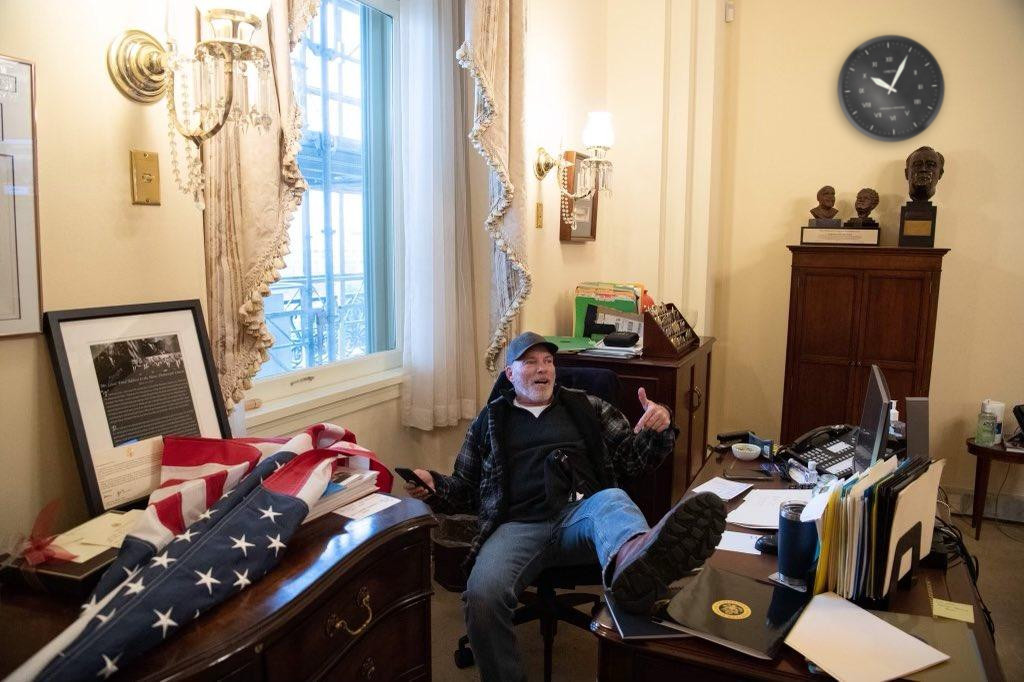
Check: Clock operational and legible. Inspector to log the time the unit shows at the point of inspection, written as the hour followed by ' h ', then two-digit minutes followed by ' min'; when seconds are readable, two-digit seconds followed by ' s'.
10 h 05 min
